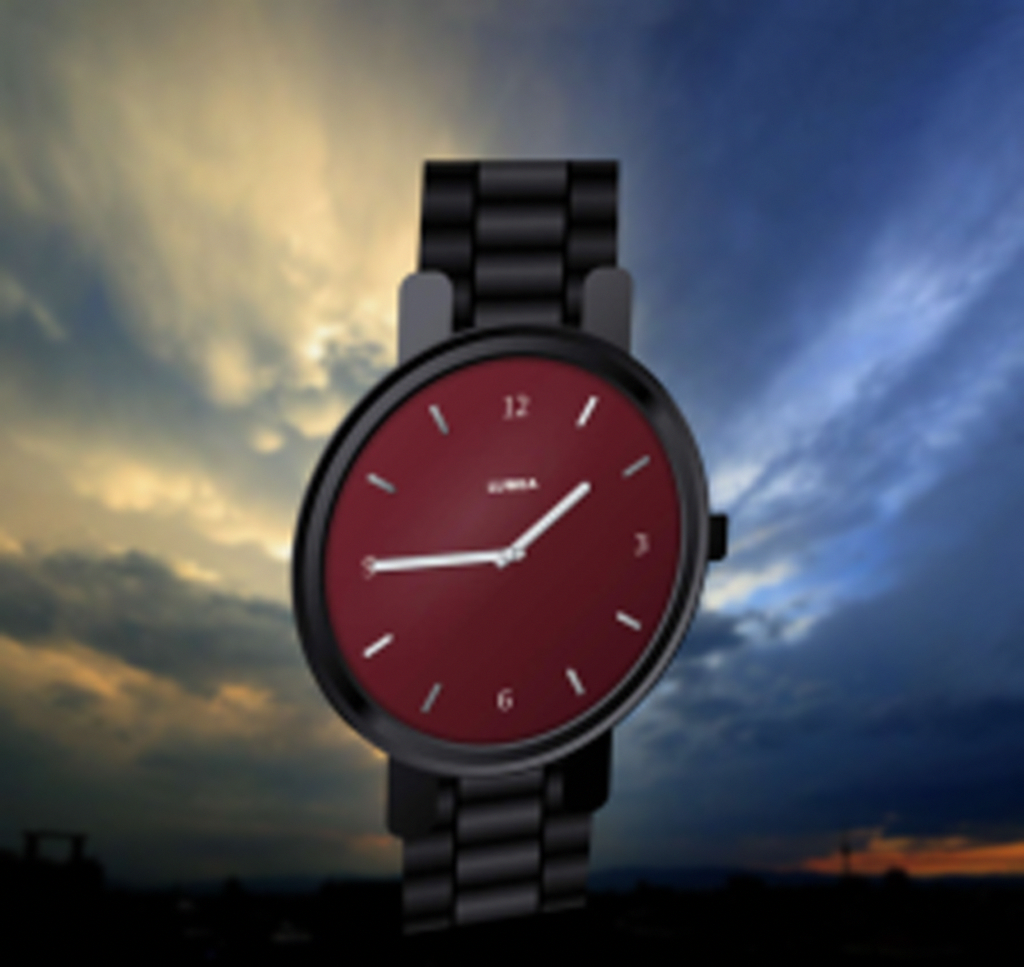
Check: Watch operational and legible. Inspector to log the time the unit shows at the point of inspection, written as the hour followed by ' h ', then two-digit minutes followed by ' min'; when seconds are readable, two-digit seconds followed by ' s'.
1 h 45 min
